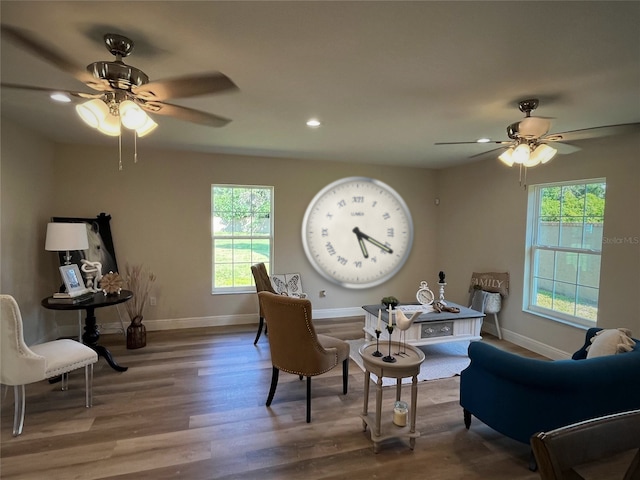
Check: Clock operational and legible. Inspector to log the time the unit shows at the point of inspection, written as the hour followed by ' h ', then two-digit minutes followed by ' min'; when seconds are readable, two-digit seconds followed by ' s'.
5 h 20 min
